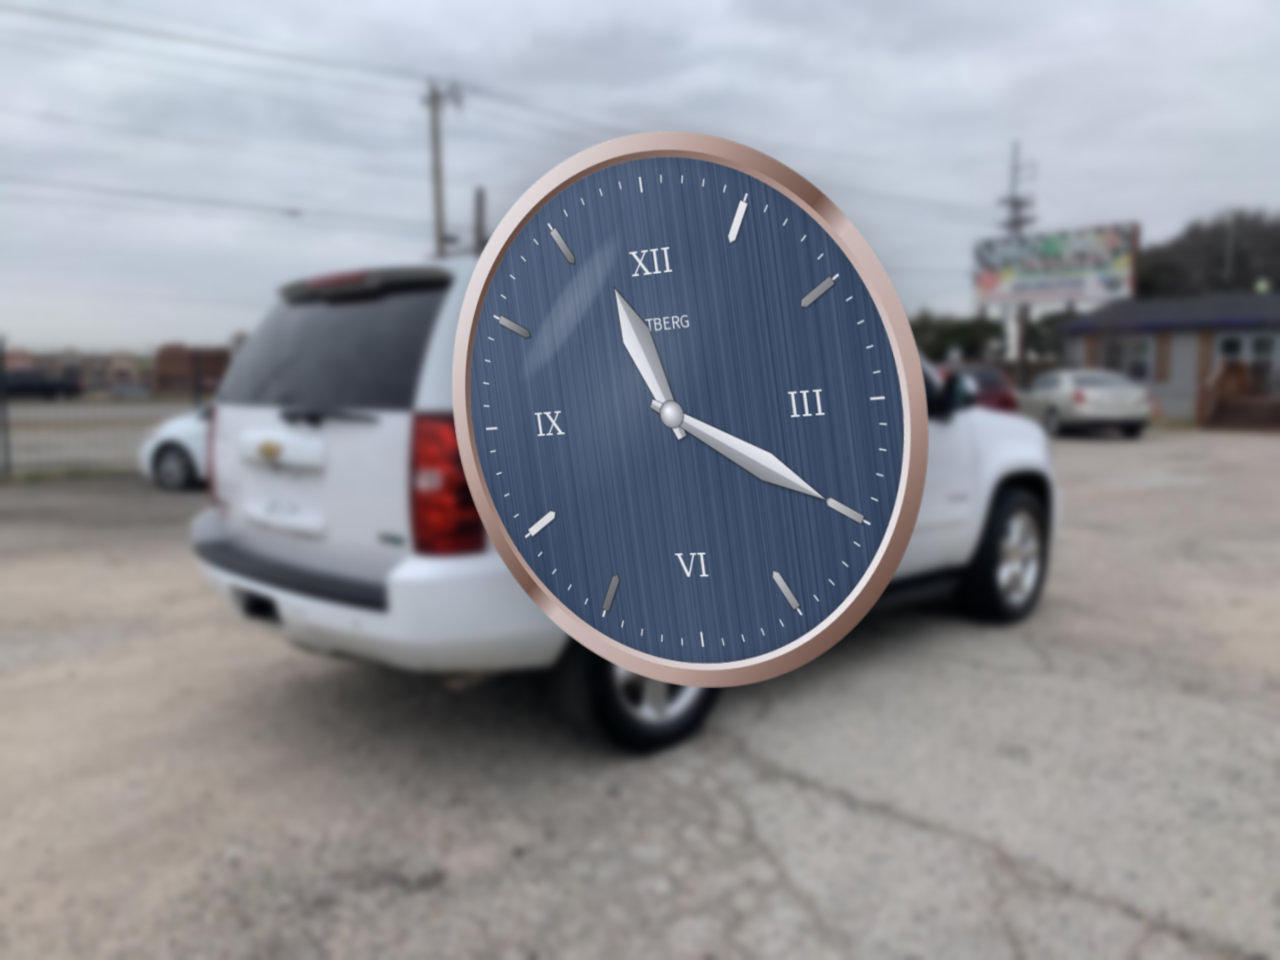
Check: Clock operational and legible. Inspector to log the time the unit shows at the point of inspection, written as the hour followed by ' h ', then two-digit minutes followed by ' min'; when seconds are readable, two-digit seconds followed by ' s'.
11 h 20 min
